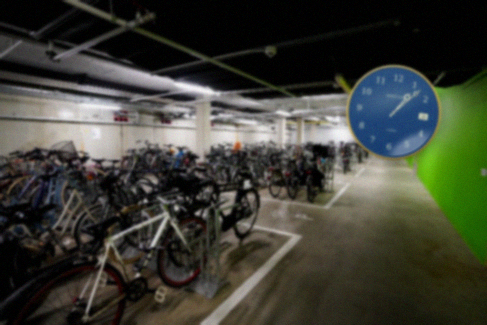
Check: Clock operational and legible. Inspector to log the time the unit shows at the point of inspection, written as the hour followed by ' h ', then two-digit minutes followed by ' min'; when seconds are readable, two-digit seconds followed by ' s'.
1 h 07 min
